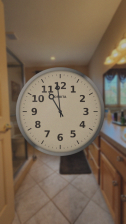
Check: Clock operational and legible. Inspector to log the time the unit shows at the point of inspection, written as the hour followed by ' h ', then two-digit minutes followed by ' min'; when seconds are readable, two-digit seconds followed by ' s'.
10 h 59 min
